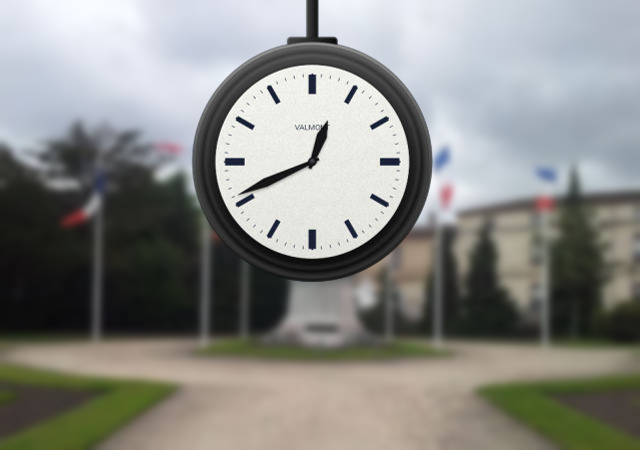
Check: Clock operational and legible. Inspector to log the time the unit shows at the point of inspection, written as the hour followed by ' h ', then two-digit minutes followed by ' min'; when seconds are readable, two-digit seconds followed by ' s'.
12 h 41 min
